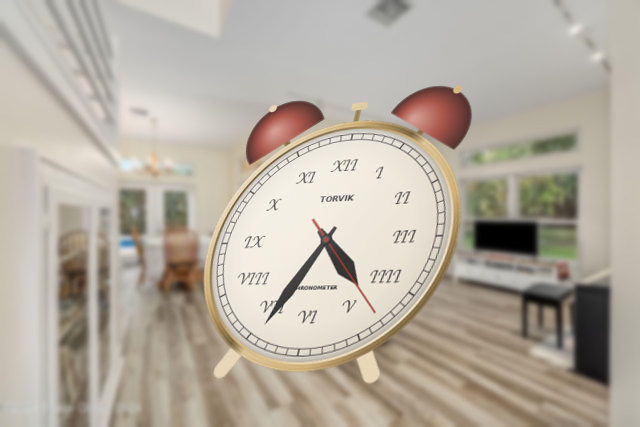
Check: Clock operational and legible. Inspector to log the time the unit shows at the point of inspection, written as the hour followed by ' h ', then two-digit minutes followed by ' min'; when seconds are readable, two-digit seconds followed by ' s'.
4 h 34 min 23 s
